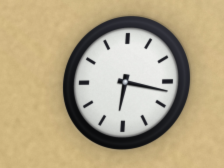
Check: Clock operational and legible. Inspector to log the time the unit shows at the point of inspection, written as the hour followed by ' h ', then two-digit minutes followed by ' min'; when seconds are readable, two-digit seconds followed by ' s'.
6 h 17 min
